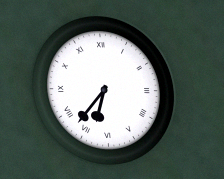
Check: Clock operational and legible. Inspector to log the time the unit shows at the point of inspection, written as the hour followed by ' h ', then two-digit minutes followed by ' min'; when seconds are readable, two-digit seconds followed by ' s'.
6 h 37 min
